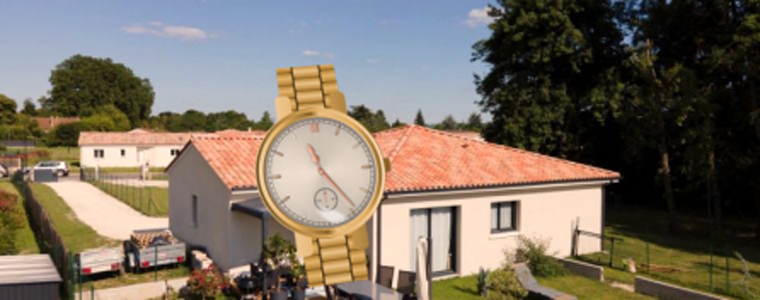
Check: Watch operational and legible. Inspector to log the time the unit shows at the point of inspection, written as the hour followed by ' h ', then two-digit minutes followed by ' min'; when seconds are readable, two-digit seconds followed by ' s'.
11 h 24 min
